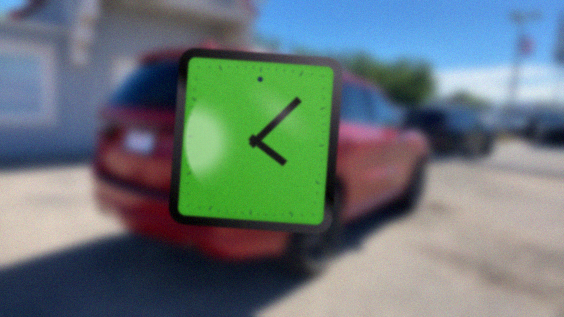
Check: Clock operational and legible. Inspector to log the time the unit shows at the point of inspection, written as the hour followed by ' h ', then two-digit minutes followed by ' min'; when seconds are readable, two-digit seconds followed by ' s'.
4 h 07 min
